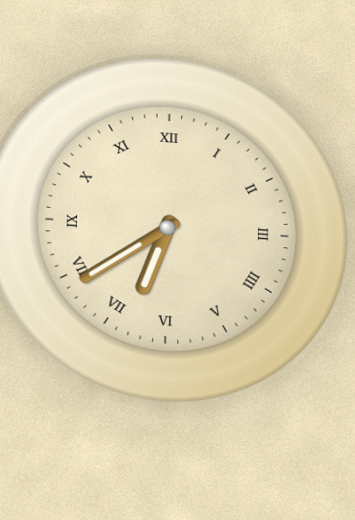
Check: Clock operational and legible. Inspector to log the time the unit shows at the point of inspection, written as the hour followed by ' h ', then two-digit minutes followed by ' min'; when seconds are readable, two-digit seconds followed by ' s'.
6 h 39 min
